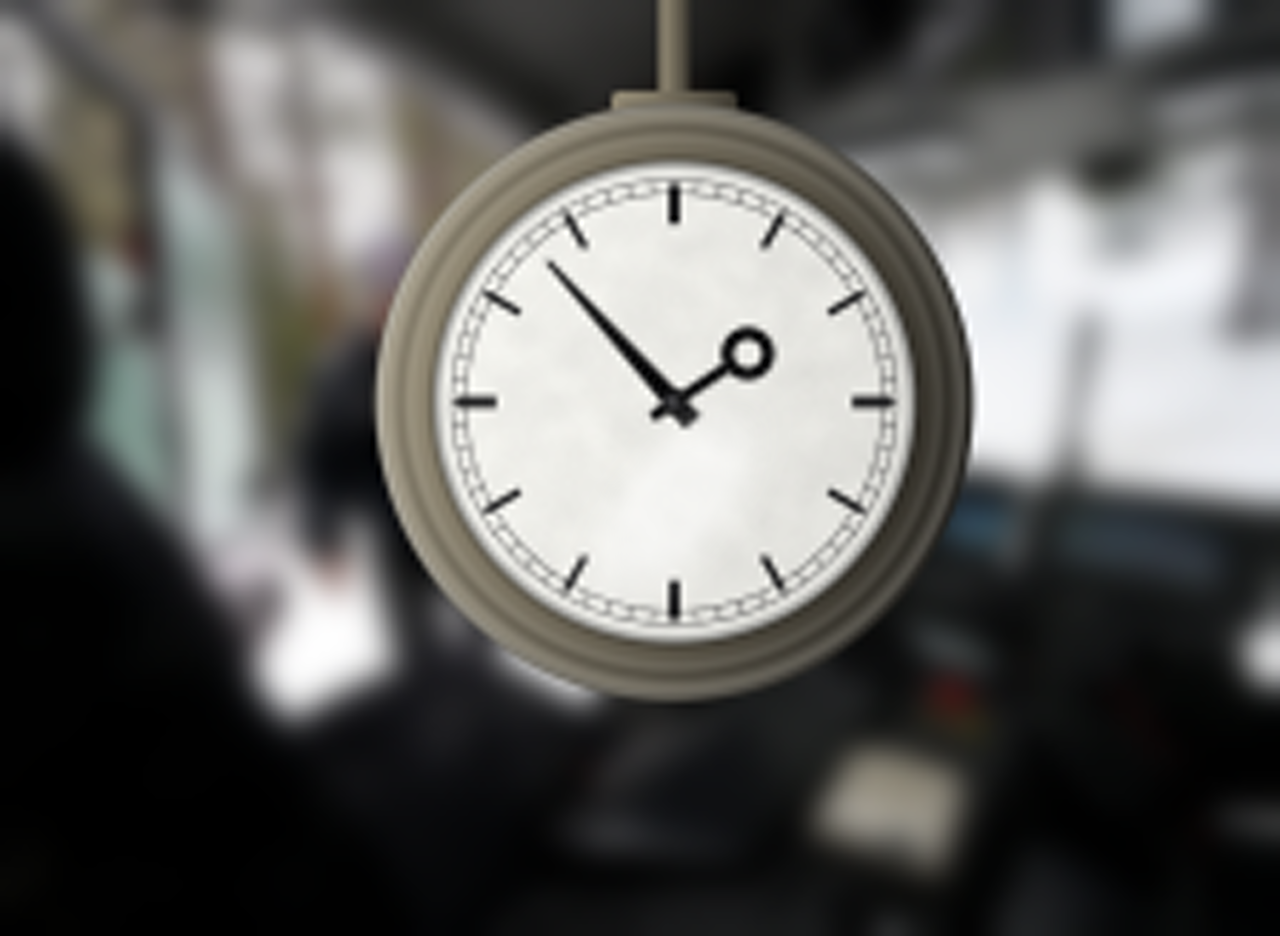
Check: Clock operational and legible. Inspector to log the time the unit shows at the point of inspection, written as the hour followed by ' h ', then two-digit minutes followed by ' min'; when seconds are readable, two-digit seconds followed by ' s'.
1 h 53 min
